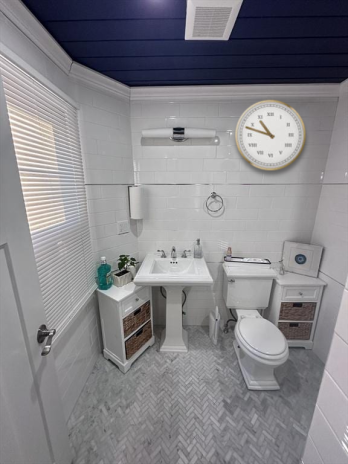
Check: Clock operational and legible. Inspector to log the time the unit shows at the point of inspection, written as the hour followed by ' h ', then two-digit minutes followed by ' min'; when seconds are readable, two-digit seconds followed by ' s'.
10 h 48 min
